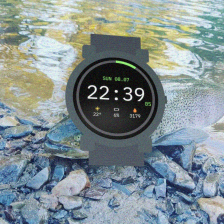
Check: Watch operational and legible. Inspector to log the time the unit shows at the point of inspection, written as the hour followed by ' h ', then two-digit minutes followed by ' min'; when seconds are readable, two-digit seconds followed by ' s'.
22 h 39 min
